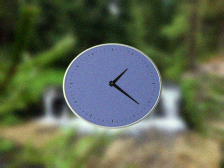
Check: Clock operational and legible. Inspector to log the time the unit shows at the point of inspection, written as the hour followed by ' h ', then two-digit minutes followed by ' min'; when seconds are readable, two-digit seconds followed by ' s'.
1 h 22 min
